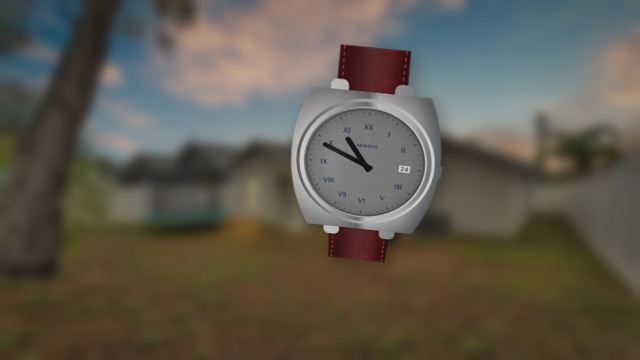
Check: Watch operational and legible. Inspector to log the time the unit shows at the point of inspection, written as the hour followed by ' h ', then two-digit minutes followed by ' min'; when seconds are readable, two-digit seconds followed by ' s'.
10 h 49 min
